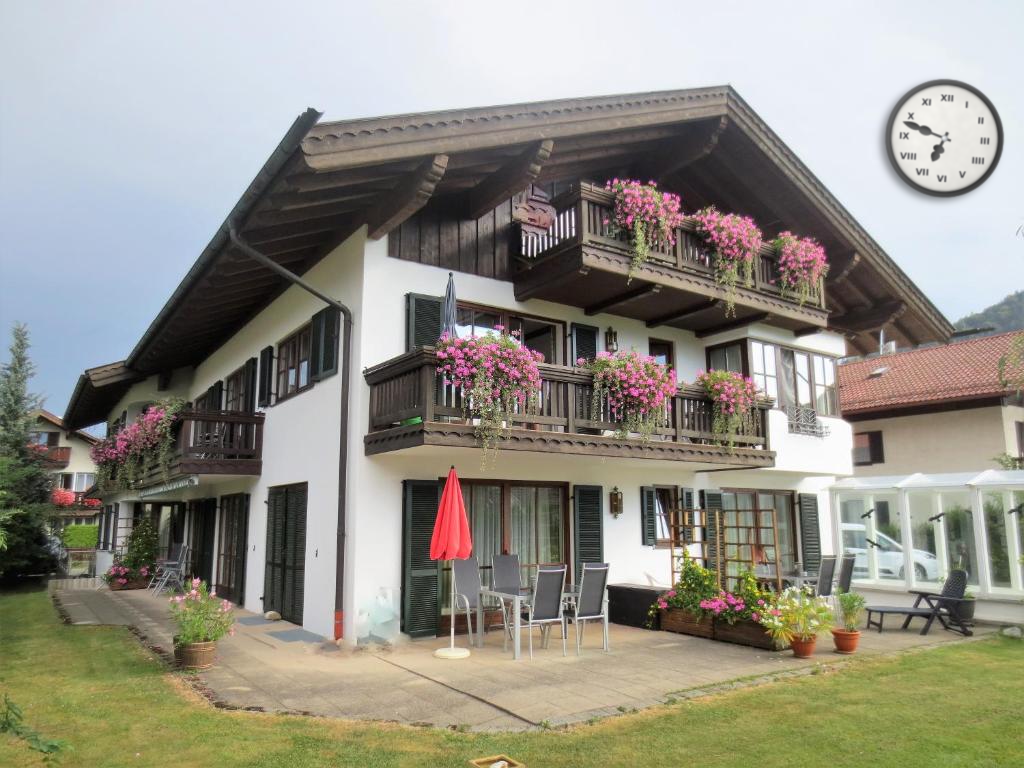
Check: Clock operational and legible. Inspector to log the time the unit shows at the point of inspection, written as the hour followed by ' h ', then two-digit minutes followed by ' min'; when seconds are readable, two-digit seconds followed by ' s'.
6 h 48 min
